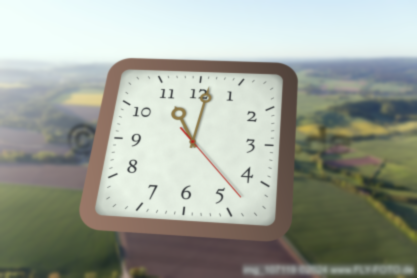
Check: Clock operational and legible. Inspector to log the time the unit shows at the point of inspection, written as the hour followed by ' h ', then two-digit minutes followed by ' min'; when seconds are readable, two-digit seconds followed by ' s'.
11 h 01 min 23 s
